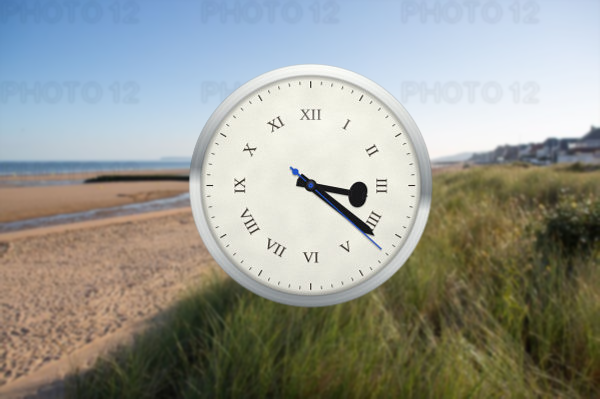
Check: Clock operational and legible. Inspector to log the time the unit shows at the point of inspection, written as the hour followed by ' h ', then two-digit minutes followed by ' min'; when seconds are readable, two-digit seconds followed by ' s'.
3 h 21 min 22 s
